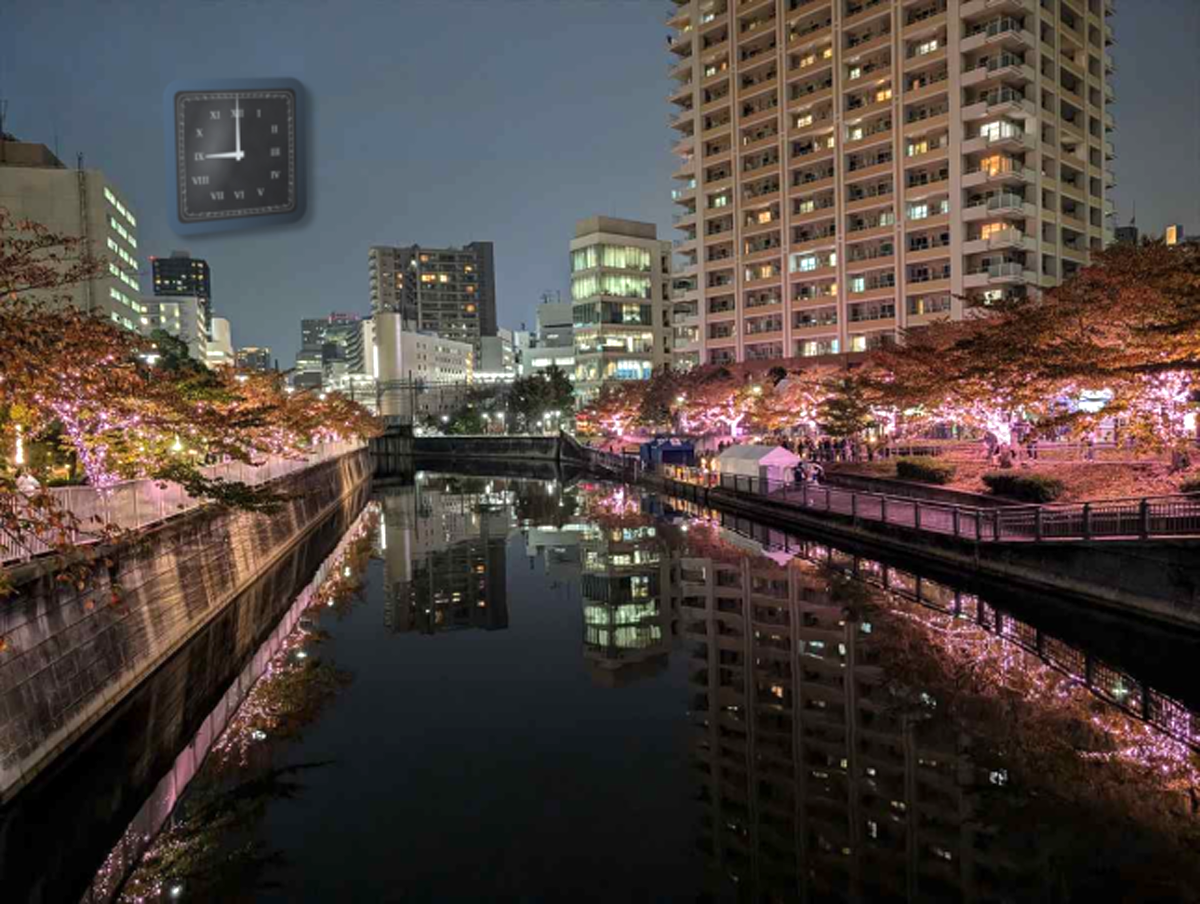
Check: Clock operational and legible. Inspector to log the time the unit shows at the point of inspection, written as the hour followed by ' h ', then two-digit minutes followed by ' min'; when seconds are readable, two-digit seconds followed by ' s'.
9 h 00 min
